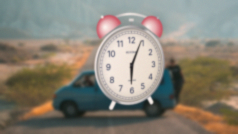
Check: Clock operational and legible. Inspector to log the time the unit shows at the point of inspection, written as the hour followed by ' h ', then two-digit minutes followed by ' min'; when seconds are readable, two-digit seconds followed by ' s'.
6 h 04 min
